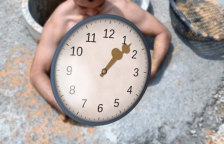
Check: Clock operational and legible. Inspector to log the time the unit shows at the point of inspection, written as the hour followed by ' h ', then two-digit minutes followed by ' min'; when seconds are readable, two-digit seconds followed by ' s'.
1 h 07 min
